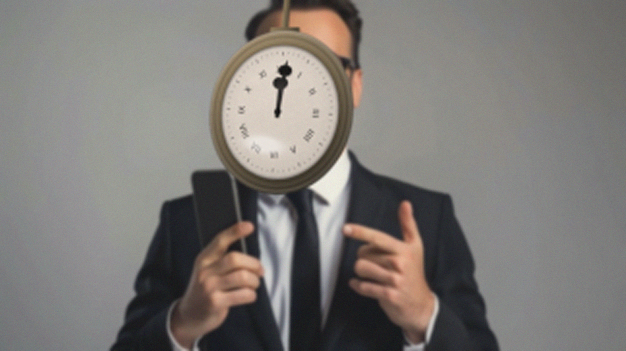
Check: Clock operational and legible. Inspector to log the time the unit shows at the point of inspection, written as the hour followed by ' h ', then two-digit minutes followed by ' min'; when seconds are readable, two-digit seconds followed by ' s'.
12 h 01 min
